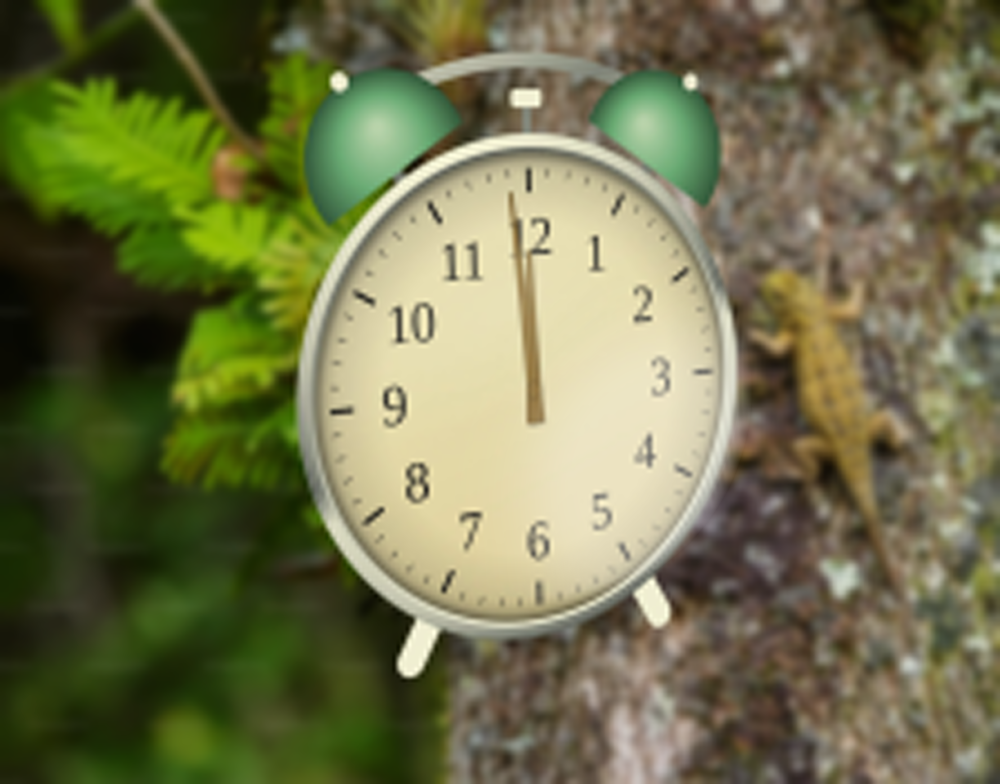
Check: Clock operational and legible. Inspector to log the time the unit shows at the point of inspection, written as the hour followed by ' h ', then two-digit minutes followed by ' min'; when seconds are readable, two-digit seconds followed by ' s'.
11 h 59 min
